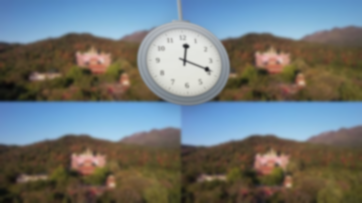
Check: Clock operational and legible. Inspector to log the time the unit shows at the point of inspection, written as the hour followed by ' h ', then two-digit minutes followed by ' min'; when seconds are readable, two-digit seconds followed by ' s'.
12 h 19 min
